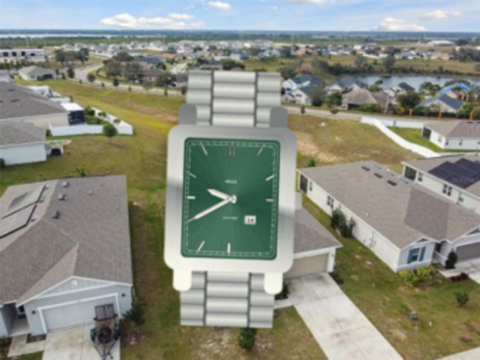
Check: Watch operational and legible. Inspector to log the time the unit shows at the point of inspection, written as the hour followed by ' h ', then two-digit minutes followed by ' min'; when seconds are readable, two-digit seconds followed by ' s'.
9 h 40 min
